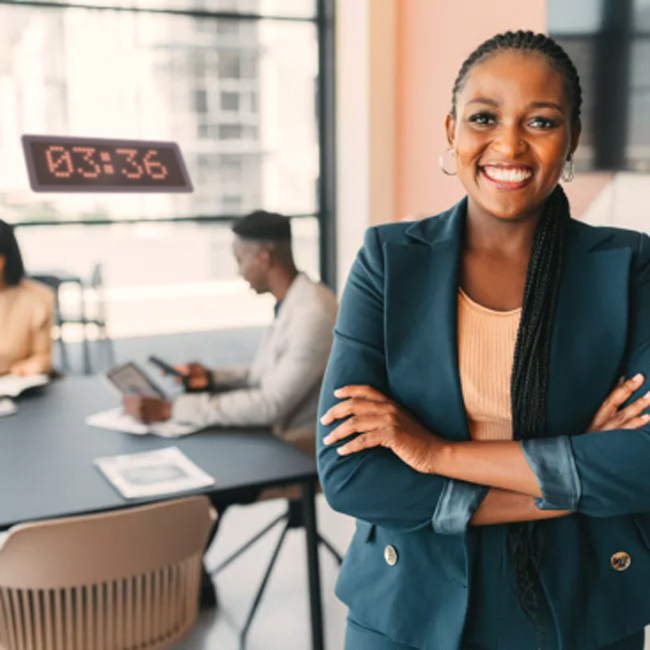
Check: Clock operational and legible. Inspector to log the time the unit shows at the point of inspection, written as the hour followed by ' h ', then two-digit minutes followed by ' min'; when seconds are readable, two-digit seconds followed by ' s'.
3 h 36 min
